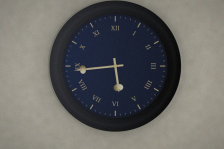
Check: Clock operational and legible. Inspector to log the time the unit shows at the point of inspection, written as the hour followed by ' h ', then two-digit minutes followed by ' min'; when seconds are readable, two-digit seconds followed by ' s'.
5 h 44 min
